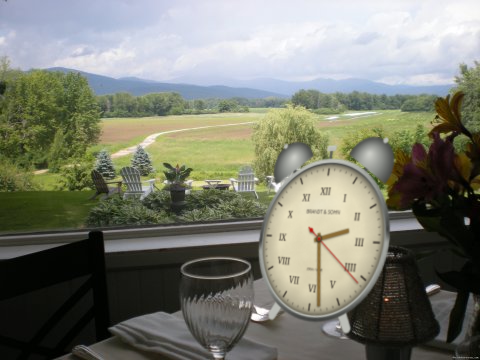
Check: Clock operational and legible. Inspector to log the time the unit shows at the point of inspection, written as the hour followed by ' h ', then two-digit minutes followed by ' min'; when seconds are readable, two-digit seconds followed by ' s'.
2 h 28 min 21 s
